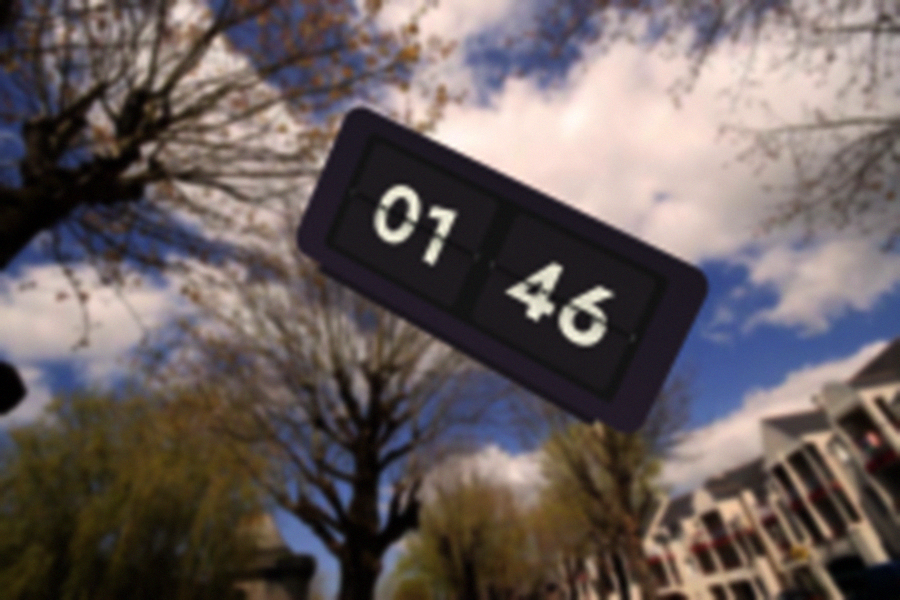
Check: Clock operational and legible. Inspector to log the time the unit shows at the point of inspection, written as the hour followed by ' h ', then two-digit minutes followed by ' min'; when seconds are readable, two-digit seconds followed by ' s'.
1 h 46 min
